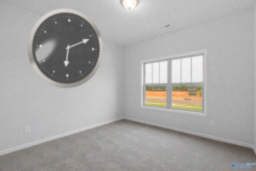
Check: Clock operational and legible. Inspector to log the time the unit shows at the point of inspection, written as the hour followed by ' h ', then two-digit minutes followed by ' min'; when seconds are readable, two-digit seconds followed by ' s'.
6 h 11 min
